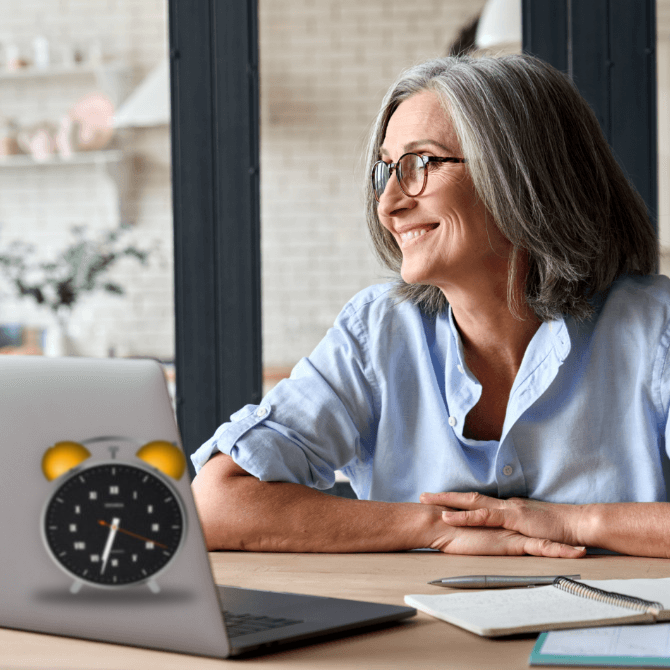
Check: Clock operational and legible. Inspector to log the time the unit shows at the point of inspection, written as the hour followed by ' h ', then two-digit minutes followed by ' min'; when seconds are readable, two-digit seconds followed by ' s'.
6 h 32 min 19 s
